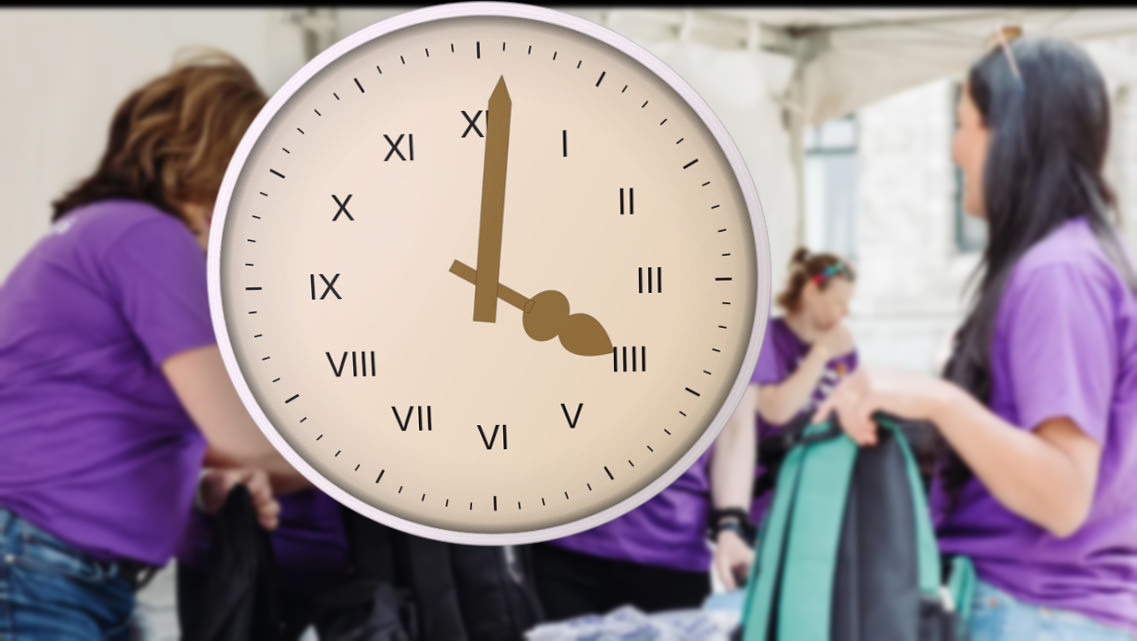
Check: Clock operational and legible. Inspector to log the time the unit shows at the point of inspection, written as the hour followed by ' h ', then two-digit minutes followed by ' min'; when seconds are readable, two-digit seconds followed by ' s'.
4 h 01 min
